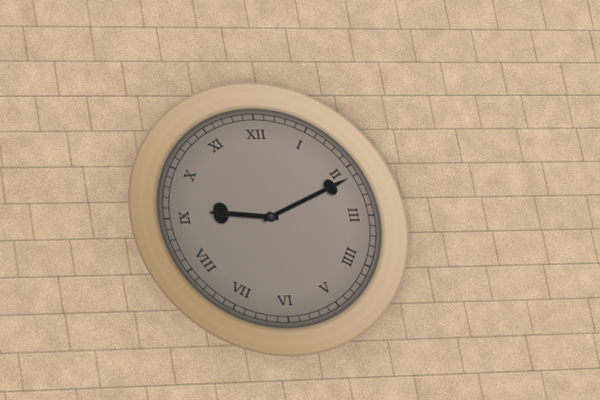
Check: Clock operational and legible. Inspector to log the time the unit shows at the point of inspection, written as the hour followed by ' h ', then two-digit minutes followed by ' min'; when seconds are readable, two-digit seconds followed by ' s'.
9 h 11 min
